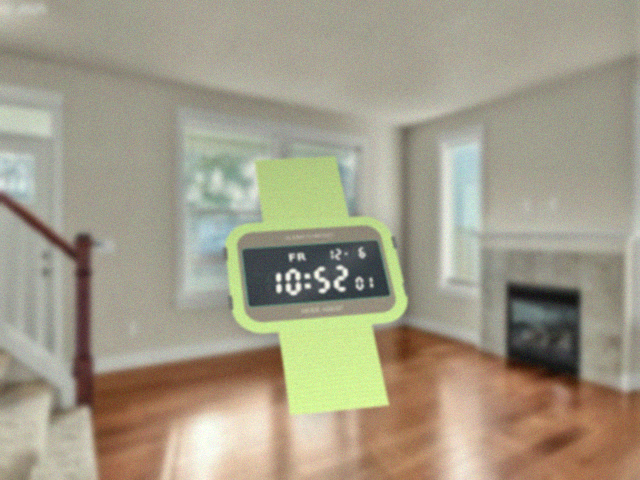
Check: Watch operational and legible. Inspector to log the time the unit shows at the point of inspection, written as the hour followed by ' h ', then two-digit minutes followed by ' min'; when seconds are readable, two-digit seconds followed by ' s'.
10 h 52 min 01 s
